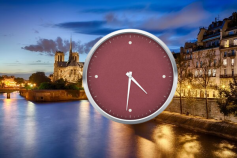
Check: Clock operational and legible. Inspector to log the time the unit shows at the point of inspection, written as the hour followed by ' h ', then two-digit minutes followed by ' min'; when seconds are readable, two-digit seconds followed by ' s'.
4 h 31 min
